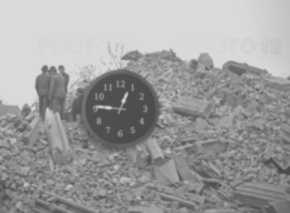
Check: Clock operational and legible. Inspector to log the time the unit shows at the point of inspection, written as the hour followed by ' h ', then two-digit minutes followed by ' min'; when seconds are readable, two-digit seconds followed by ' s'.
12 h 46 min
